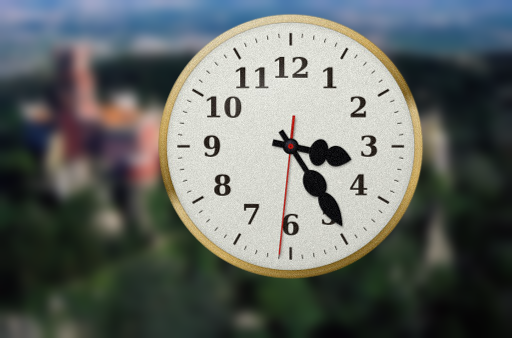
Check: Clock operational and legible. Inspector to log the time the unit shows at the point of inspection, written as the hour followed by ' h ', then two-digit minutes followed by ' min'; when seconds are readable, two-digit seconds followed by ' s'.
3 h 24 min 31 s
